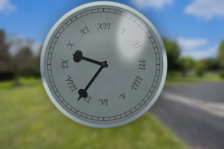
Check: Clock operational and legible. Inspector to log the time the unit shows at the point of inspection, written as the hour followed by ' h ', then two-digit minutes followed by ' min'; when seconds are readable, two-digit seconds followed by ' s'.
9 h 36 min
